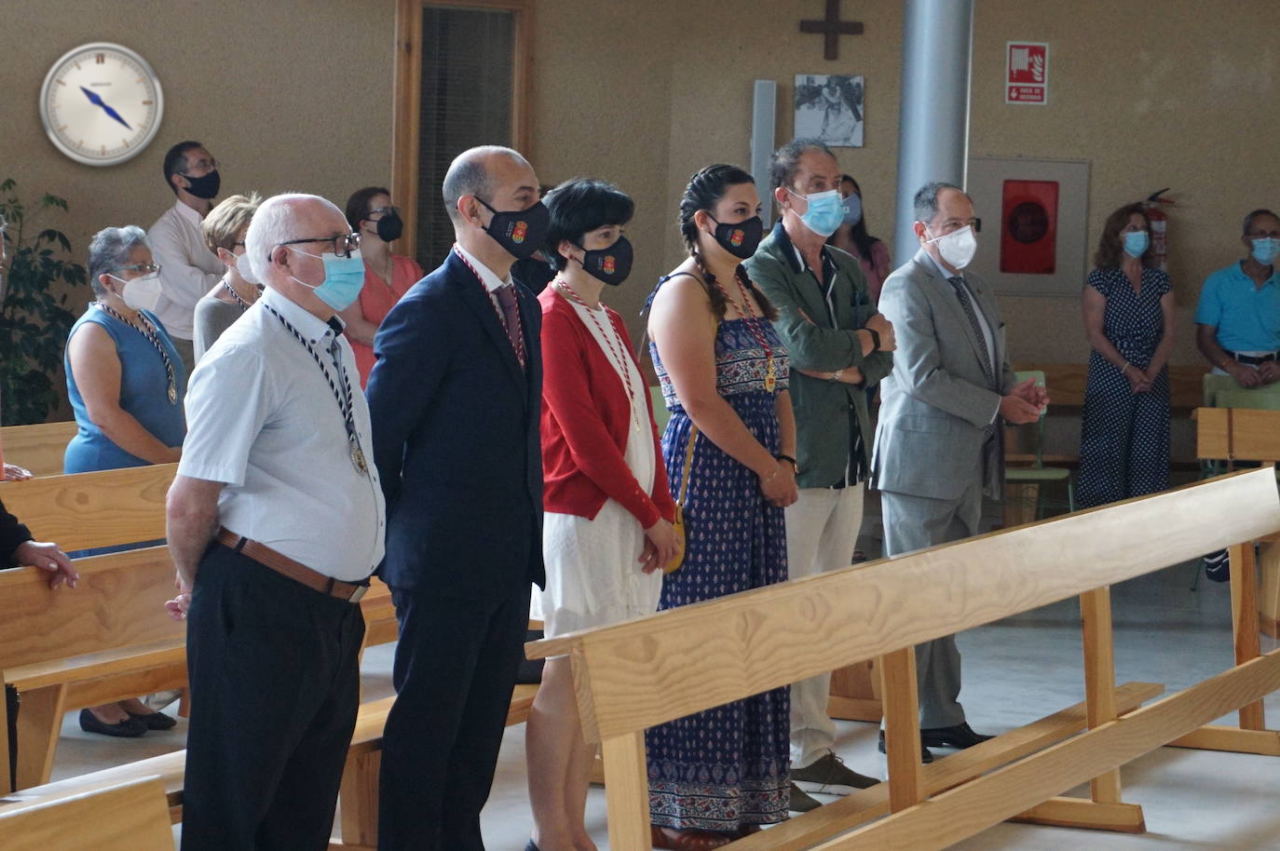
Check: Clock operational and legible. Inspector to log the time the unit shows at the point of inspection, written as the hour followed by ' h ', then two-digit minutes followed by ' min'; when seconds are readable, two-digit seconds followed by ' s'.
10 h 22 min
